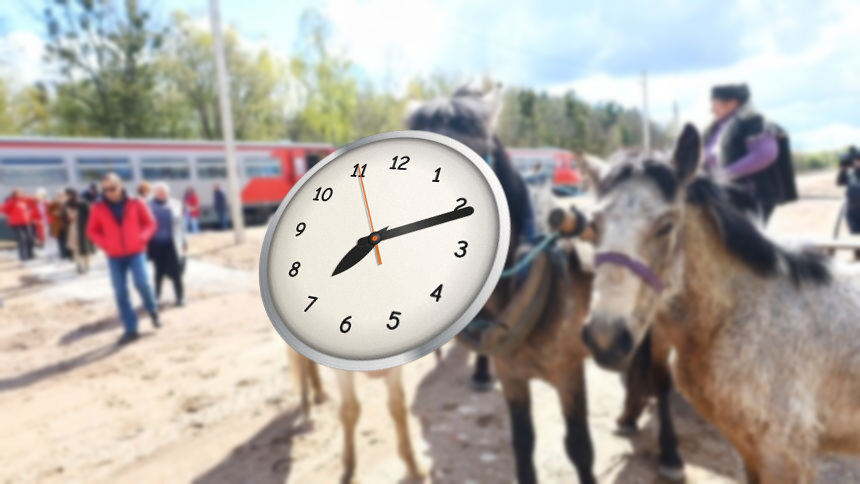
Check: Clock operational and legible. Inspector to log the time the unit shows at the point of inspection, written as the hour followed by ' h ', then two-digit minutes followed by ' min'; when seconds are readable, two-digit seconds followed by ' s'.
7 h 10 min 55 s
